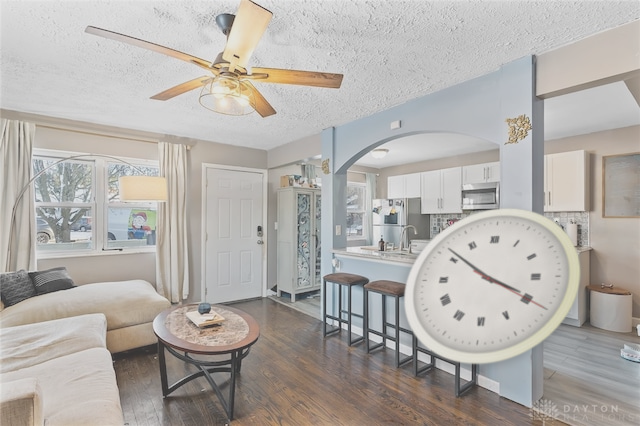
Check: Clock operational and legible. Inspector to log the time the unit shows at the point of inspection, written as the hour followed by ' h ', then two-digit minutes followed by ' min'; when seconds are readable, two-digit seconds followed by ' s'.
3 h 51 min 20 s
